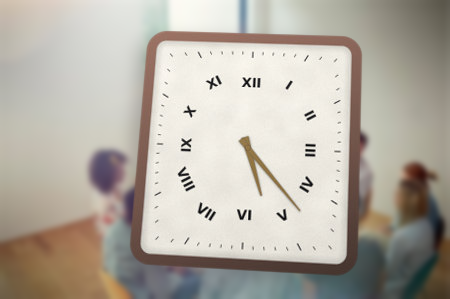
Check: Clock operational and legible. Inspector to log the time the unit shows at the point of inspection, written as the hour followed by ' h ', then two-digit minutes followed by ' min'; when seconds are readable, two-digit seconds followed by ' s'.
5 h 23 min
